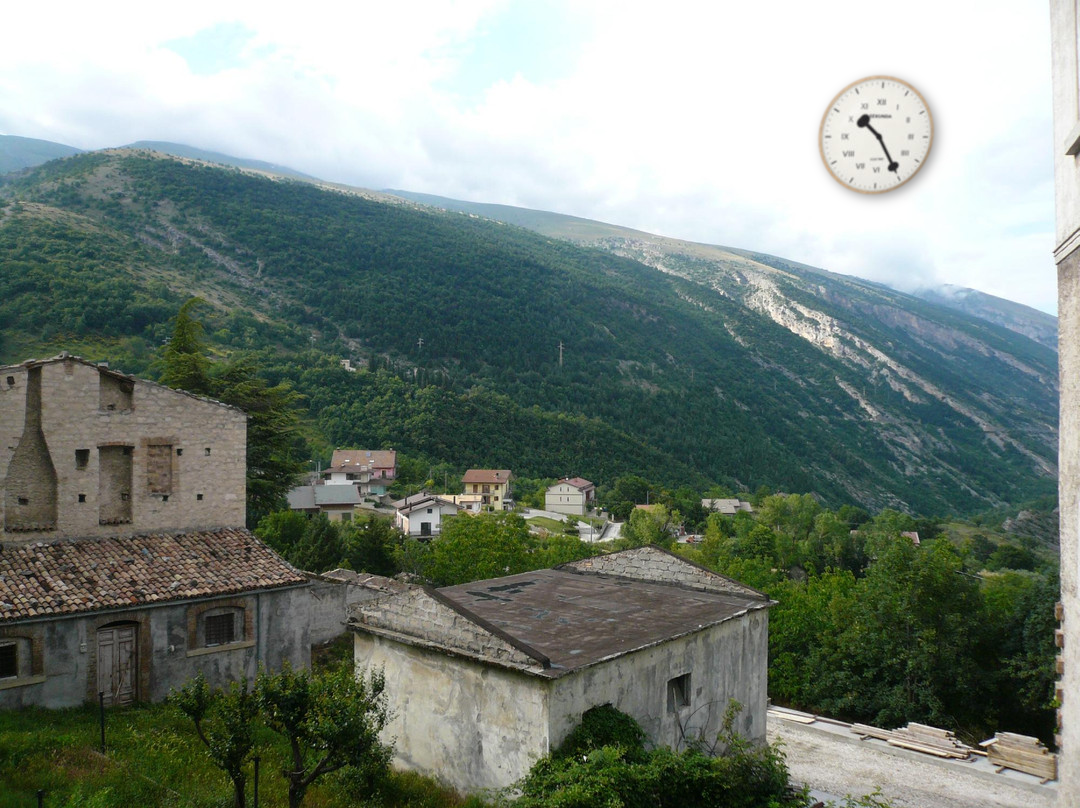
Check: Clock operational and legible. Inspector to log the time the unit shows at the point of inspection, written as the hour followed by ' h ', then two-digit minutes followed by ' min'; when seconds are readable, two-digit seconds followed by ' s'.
10 h 25 min
